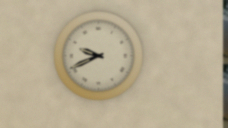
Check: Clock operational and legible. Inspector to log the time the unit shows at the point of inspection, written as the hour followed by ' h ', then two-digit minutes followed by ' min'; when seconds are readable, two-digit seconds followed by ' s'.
9 h 41 min
